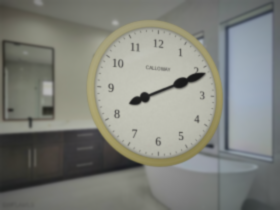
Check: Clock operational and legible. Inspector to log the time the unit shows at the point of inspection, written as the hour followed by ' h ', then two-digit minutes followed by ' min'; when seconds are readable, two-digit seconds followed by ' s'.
8 h 11 min
